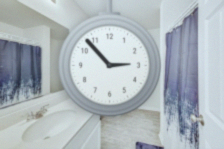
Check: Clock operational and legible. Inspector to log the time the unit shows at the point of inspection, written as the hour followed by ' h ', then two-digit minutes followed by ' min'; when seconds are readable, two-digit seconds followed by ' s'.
2 h 53 min
